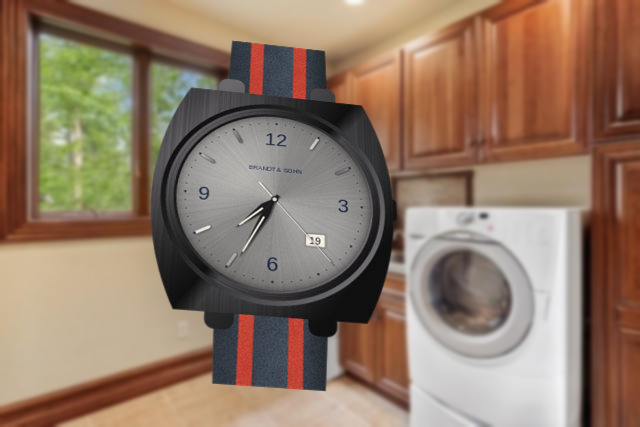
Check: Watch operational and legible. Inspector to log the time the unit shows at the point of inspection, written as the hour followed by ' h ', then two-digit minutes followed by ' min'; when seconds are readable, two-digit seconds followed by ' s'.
7 h 34 min 23 s
